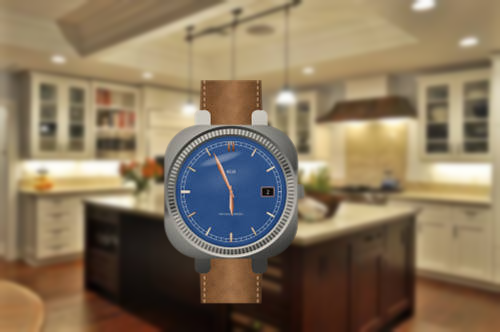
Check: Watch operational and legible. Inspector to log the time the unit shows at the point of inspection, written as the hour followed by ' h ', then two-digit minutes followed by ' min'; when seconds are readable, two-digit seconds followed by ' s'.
5 h 56 min
